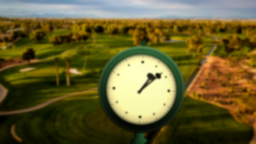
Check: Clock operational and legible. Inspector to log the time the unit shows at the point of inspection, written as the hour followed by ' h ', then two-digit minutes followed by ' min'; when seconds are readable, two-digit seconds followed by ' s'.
1 h 08 min
